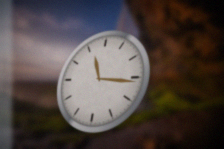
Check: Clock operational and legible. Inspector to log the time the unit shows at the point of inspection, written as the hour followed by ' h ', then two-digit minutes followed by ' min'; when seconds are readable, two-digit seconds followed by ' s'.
11 h 16 min
